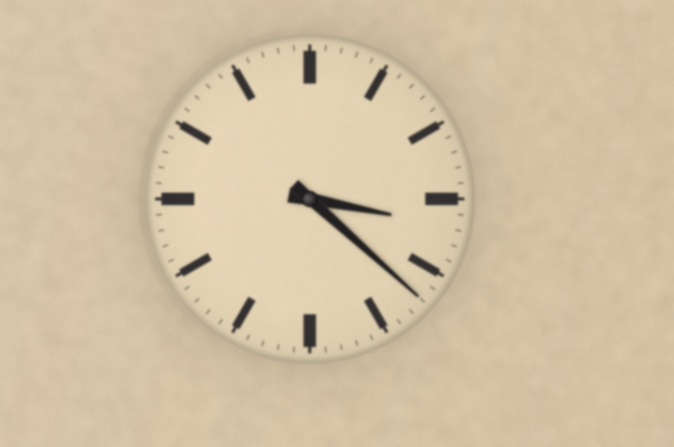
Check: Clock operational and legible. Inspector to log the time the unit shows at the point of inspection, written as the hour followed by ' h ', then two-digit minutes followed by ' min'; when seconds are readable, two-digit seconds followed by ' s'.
3 h 22 min
